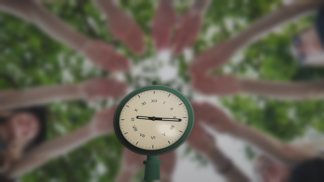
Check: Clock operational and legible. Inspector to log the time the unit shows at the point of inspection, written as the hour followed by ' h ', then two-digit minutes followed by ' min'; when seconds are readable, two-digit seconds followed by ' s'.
9 h 16 min
